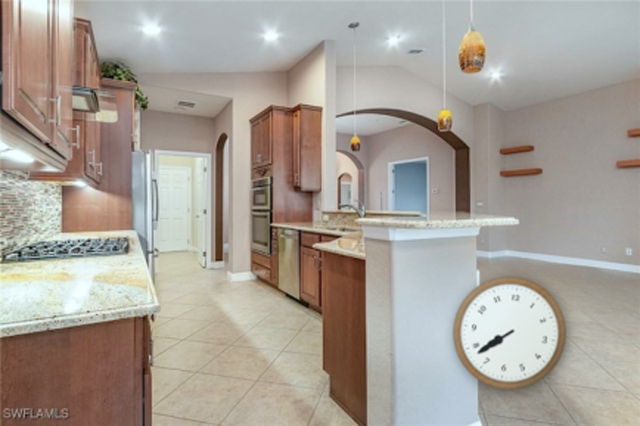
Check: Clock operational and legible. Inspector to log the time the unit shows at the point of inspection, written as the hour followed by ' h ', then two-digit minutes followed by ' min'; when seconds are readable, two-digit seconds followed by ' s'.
7 h 38 min
